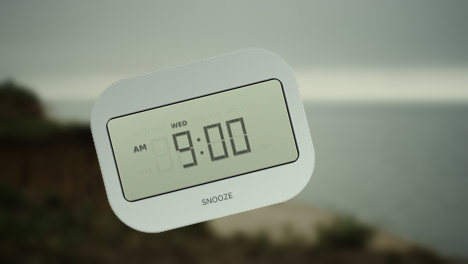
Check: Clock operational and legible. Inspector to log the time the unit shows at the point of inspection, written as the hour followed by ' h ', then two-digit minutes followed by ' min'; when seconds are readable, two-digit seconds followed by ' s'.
9 h 00 min
